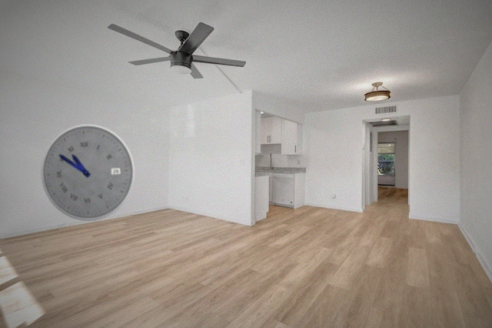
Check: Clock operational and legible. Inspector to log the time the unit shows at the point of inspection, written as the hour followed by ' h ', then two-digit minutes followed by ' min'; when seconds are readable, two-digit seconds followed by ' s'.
10 h 51 min
